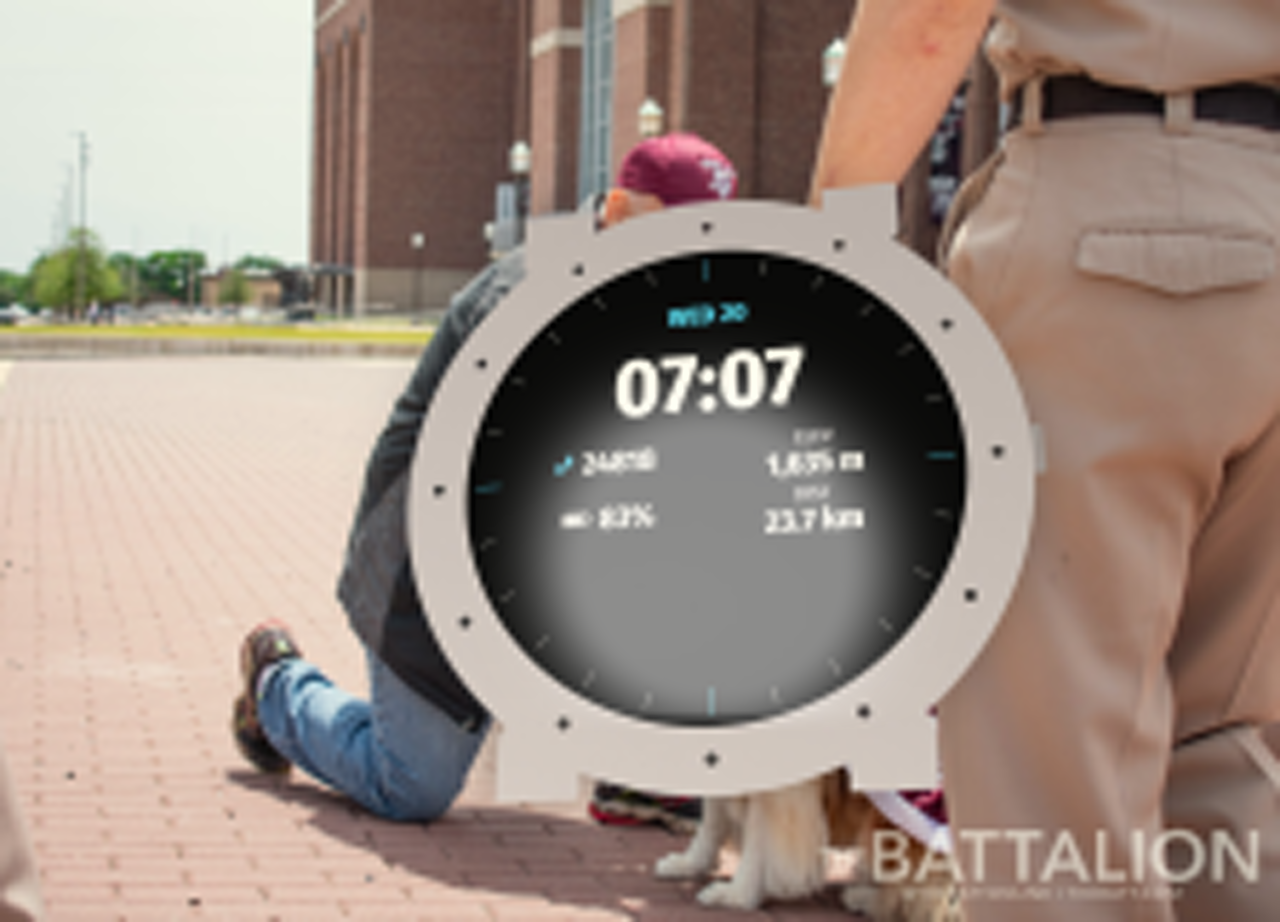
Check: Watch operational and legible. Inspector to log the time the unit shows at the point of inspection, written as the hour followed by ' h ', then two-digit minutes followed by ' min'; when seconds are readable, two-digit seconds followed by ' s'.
7 h 07 min
